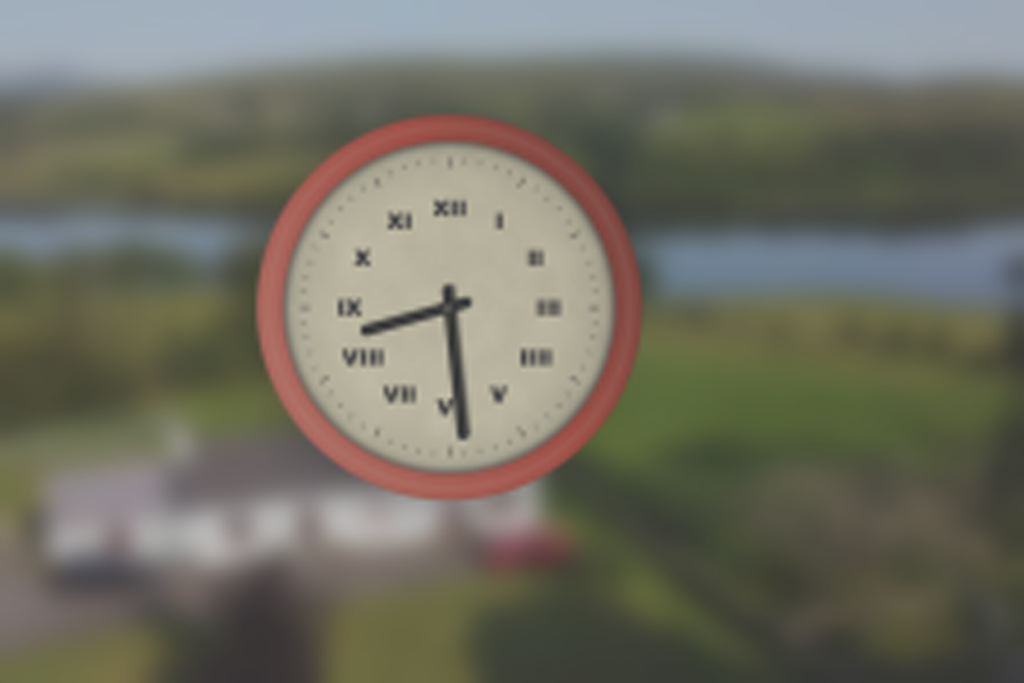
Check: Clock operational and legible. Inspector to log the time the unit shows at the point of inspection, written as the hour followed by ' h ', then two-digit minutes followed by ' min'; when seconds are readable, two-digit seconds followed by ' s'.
8 h 29 min
